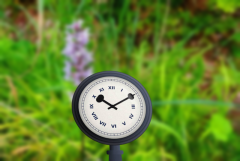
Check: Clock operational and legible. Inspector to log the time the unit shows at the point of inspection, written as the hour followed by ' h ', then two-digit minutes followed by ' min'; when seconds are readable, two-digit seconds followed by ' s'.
10 h 10 min
